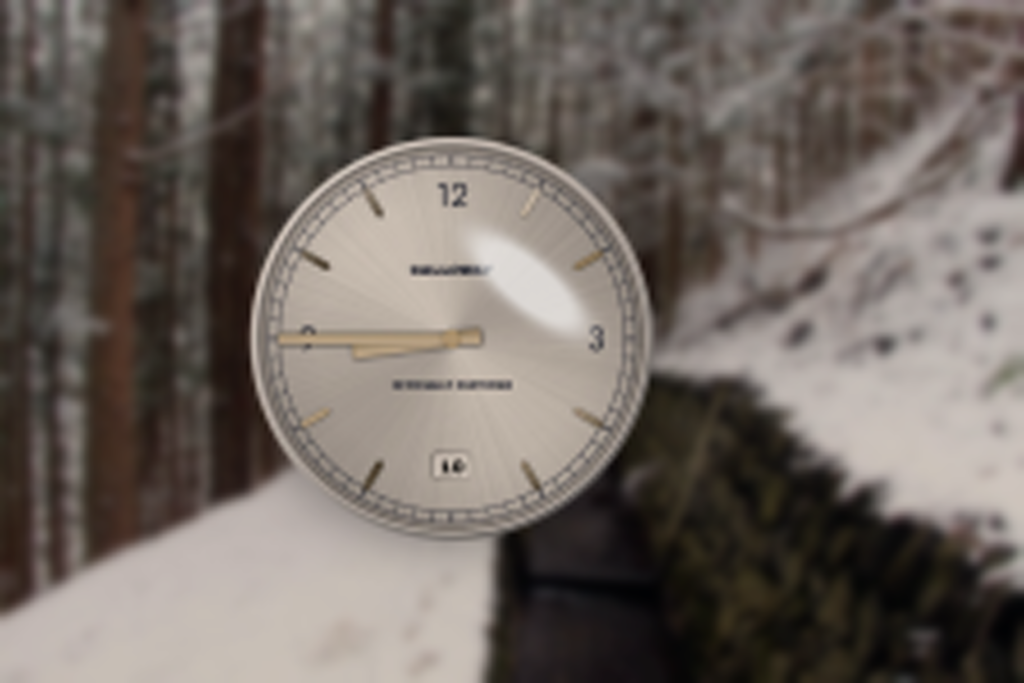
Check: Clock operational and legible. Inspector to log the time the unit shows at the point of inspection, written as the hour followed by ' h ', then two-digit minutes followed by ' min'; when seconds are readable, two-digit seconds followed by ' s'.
8 h 45 min
